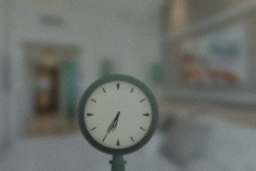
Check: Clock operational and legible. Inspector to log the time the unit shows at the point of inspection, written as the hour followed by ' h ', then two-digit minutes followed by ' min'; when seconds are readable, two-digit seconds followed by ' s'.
6 h 35 min
